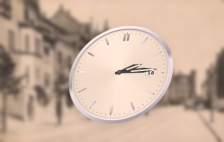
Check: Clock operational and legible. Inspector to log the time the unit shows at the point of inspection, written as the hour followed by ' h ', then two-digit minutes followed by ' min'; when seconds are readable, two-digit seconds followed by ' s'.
2 h 14 min
